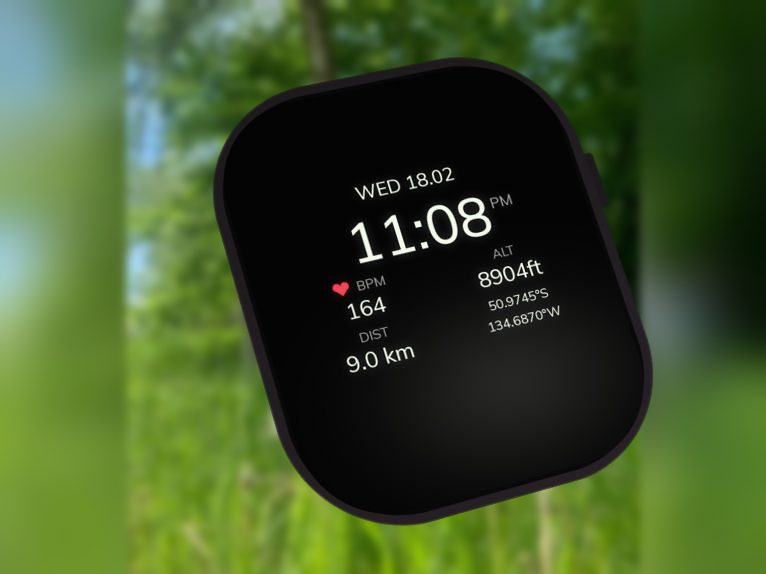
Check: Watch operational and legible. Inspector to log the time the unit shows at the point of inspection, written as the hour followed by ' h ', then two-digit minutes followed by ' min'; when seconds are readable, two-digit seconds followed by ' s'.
11 h 08 min
